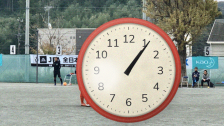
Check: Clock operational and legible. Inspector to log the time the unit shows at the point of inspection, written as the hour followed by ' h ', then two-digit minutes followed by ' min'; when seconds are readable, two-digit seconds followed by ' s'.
1 h 06 min
